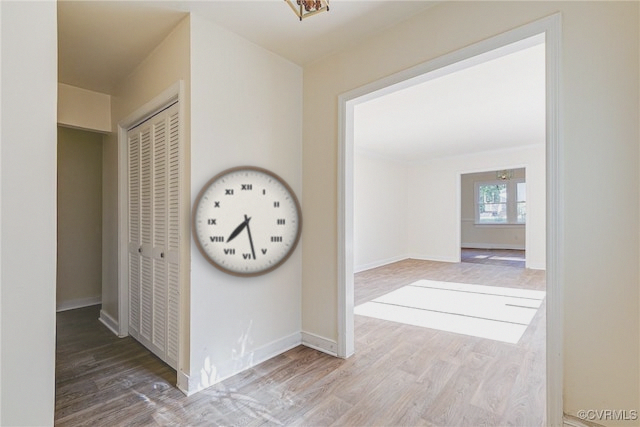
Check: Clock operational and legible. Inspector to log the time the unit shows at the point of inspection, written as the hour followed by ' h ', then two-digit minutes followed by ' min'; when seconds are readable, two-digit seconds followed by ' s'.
7 h 28 min
